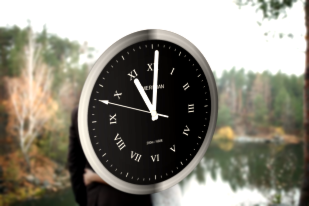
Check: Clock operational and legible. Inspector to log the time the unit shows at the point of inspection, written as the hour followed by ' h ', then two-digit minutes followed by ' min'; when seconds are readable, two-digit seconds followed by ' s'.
11 h 00 min 48 s
